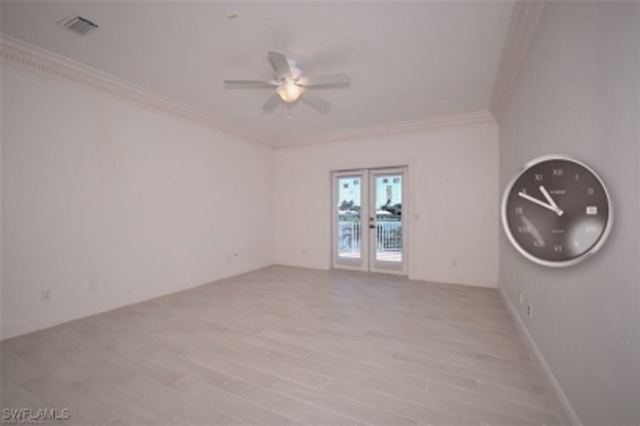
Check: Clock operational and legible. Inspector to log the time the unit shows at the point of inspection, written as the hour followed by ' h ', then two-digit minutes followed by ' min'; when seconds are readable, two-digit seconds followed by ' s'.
10 h 49 min
